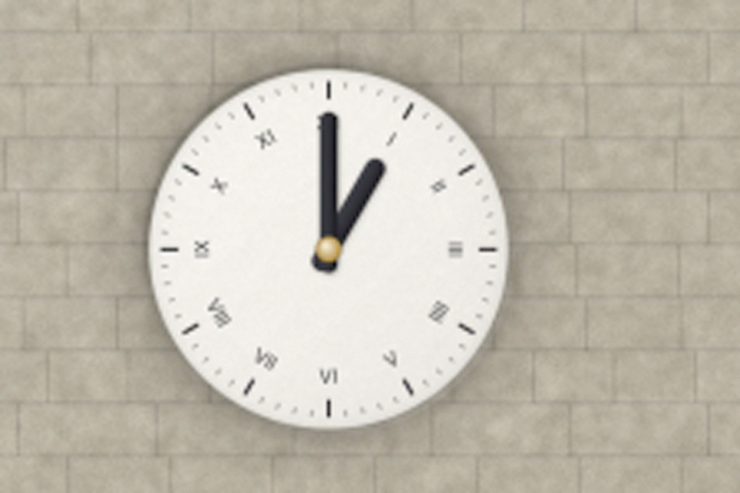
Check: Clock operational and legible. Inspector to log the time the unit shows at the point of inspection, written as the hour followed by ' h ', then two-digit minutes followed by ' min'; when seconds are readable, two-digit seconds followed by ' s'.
1 h 00 min
